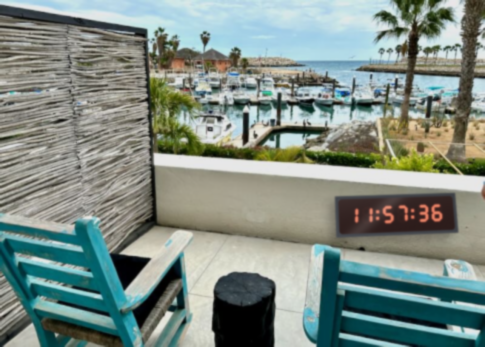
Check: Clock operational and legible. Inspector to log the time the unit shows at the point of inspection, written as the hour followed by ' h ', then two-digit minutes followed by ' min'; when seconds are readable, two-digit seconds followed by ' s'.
11 h 57 min 36 s
